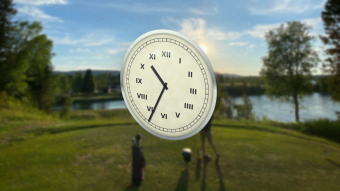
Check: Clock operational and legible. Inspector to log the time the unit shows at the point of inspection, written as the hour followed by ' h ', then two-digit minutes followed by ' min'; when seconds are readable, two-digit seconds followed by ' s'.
10 h 34 min
